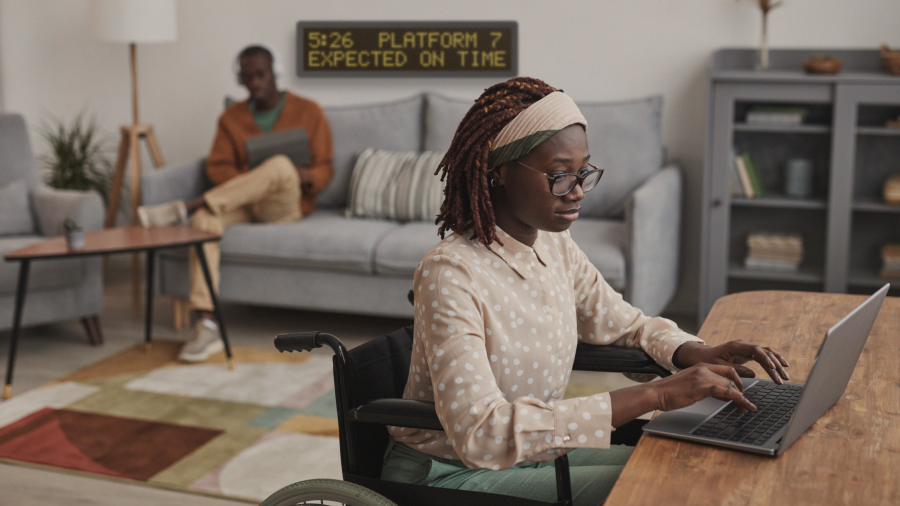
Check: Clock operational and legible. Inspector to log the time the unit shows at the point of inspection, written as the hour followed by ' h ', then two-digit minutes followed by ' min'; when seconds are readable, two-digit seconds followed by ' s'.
5 h 26 min
